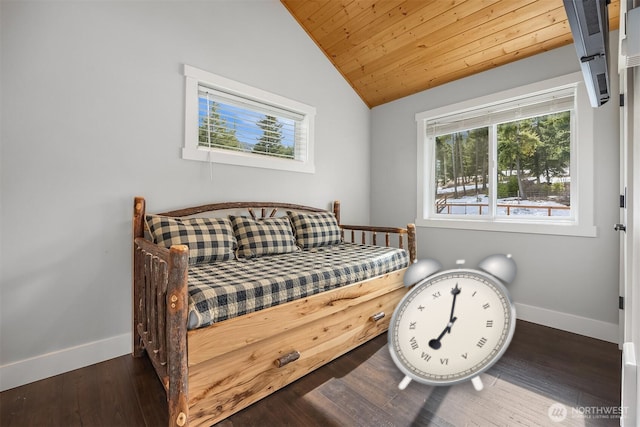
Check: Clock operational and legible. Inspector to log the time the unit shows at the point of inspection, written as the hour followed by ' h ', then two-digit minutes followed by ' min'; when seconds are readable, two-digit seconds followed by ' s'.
7 h 00 min
